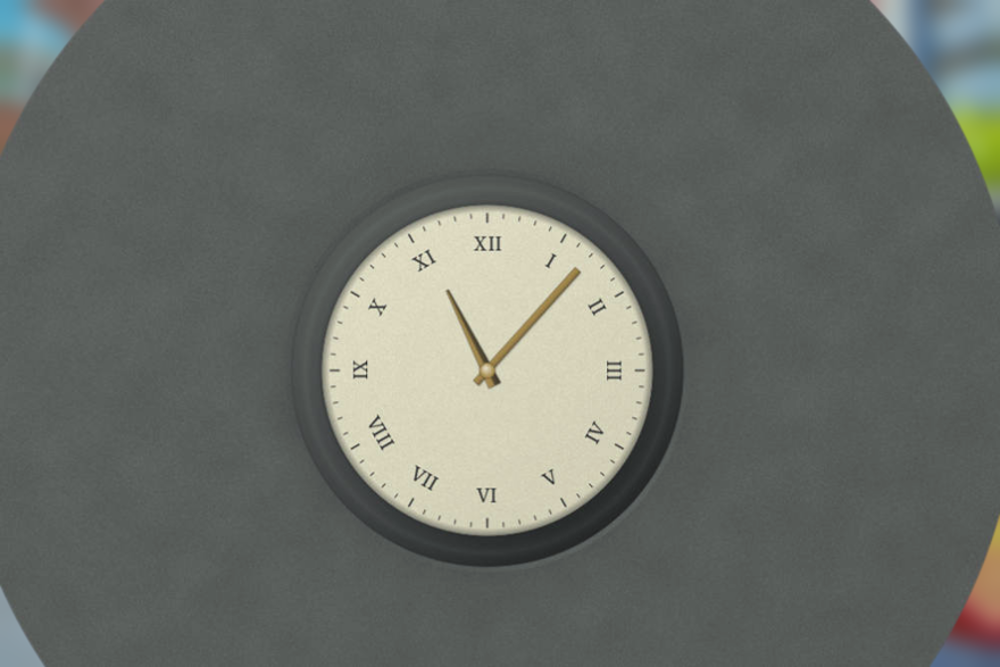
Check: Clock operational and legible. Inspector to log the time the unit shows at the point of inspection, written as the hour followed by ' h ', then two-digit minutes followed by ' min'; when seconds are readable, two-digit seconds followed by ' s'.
11 h 07 min
